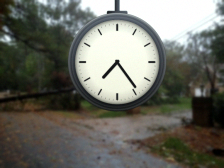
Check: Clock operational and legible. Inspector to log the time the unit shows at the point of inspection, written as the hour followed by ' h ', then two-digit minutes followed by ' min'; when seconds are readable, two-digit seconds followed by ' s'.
7 h 24 min
